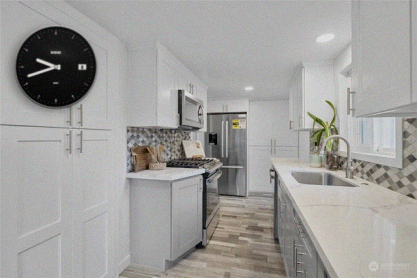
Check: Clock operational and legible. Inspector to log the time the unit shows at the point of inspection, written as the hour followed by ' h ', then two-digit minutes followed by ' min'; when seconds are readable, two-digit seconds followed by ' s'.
9 h 42 min
